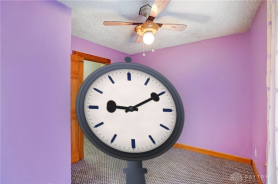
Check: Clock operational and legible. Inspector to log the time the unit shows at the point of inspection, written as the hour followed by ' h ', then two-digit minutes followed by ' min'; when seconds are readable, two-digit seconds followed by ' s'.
9 h 10 min
